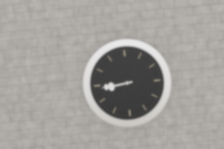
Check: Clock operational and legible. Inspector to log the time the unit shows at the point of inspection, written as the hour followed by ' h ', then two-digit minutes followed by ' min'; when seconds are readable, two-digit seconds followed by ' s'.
8 h 44 min
